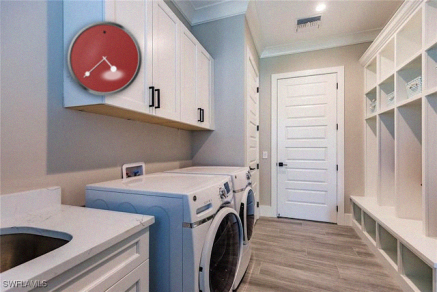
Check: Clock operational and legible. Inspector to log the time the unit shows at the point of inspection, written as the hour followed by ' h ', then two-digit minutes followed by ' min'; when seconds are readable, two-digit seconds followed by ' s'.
4 h 38 min
